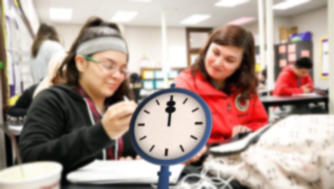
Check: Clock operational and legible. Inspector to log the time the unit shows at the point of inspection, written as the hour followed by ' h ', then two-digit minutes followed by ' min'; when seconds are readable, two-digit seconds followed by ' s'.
12 h 00 min
